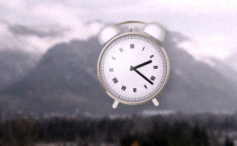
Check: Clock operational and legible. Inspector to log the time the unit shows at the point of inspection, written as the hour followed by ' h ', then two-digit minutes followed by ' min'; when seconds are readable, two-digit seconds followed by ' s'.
2 h 22 min
